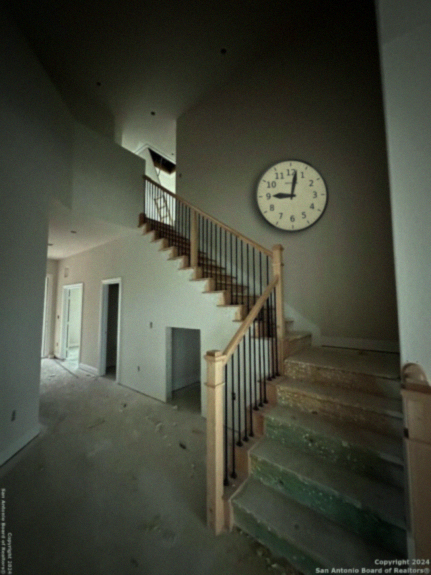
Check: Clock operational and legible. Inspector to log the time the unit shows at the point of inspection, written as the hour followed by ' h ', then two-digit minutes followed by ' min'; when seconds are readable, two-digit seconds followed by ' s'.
9 h 02 min
